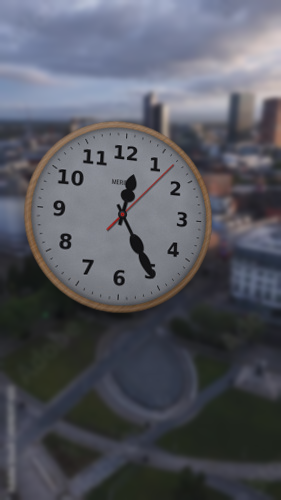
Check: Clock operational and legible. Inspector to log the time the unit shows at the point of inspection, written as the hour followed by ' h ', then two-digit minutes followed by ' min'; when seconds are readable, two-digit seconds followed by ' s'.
12 h 25 min 07 s
